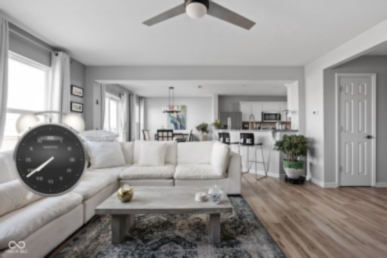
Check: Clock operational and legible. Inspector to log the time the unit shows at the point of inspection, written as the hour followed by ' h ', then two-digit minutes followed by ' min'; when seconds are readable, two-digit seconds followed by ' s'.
7 h 39 min
